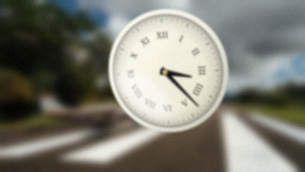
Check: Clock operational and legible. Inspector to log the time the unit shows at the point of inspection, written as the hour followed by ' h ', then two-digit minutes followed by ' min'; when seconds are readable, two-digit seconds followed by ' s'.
3 h 23 min
